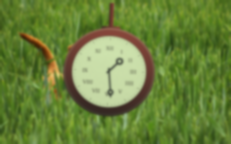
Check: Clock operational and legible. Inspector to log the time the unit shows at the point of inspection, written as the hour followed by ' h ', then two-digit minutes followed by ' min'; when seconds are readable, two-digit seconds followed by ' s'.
1 h 29 min
